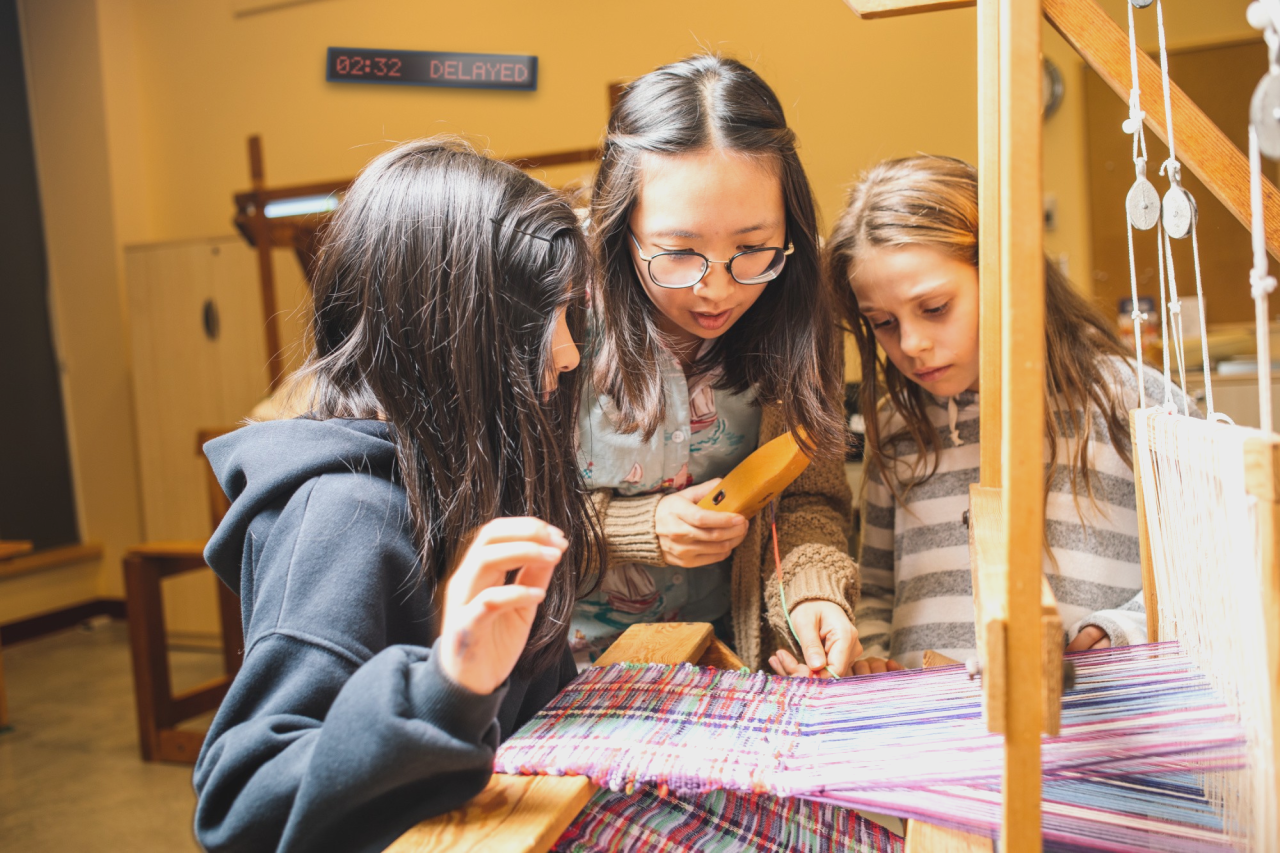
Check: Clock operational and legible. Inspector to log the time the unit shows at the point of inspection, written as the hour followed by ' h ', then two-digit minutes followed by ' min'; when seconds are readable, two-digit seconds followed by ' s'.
2 h 32 min
